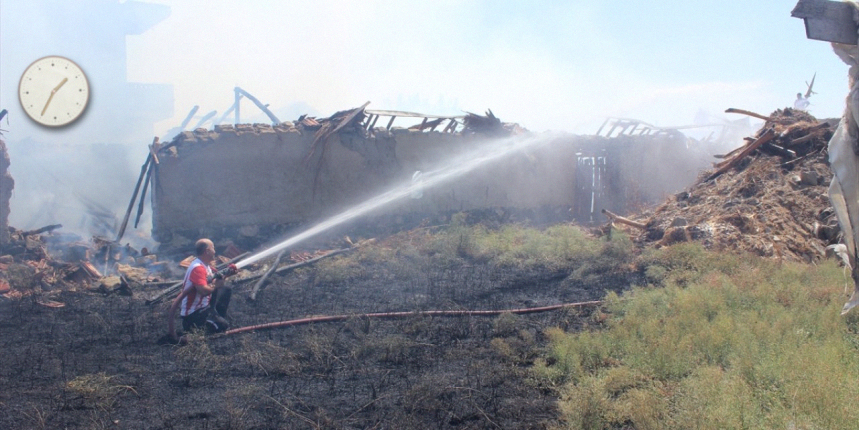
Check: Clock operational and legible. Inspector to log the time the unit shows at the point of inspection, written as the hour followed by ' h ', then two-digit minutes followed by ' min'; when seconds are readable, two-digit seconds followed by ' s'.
1 h 35 min
